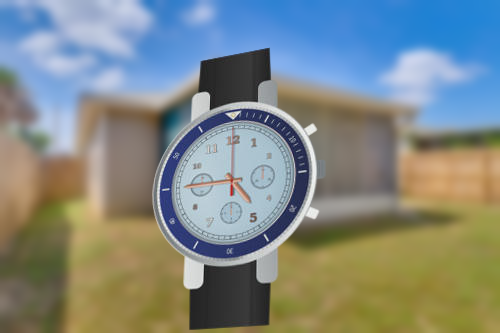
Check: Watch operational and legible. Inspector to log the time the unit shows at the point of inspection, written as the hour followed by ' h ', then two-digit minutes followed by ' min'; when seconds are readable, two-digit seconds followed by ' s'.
4 h 45 min
